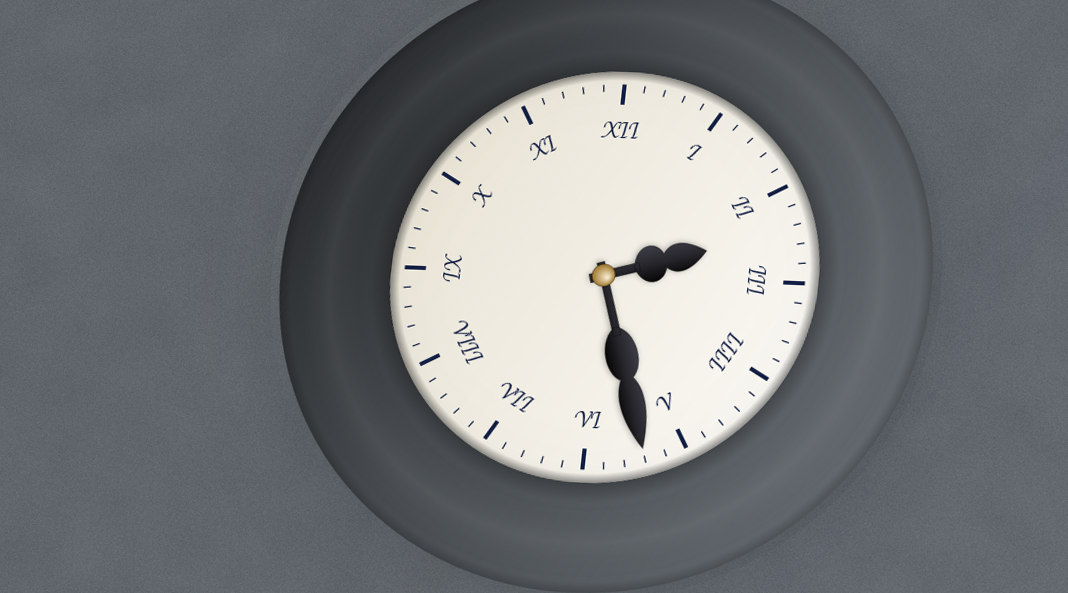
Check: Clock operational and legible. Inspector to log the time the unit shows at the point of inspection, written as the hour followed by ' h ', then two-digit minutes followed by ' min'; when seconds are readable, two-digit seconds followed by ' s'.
2 h 27 min
